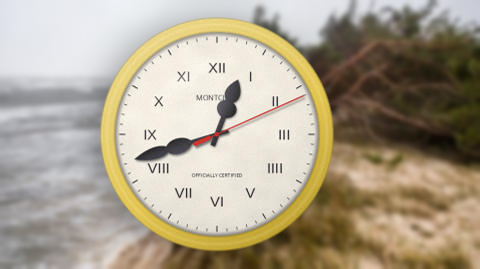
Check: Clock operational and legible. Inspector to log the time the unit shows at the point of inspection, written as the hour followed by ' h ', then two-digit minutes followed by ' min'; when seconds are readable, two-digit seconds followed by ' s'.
12 h 42 min 11 s
